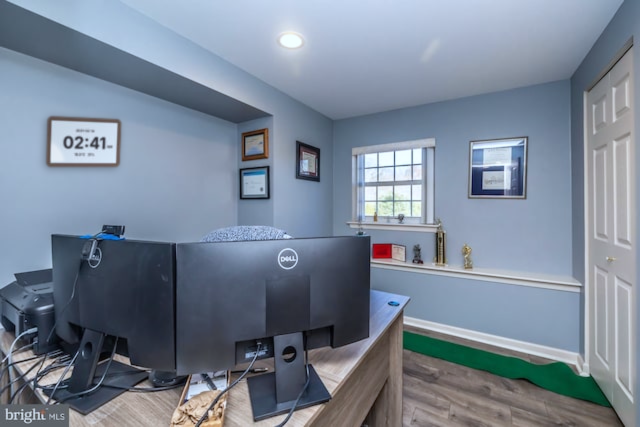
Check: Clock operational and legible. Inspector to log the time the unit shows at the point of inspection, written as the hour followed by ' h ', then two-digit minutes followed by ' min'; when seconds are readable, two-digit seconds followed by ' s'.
2 h 41 min
